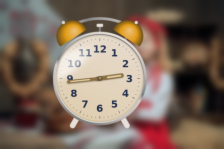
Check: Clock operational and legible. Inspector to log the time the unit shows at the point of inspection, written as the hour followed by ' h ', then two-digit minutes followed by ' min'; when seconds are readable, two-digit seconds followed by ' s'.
2 h 44 min
